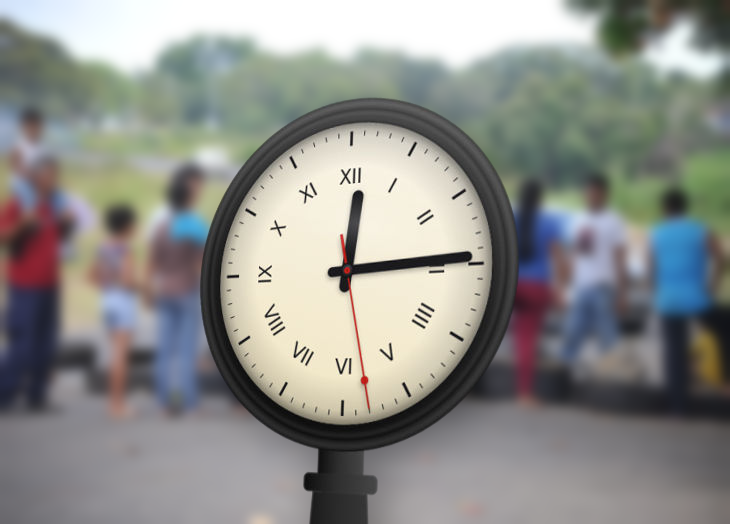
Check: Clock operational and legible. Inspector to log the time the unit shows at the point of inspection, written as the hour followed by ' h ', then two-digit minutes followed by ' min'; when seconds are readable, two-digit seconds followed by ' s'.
12 h 14 min 28 s
